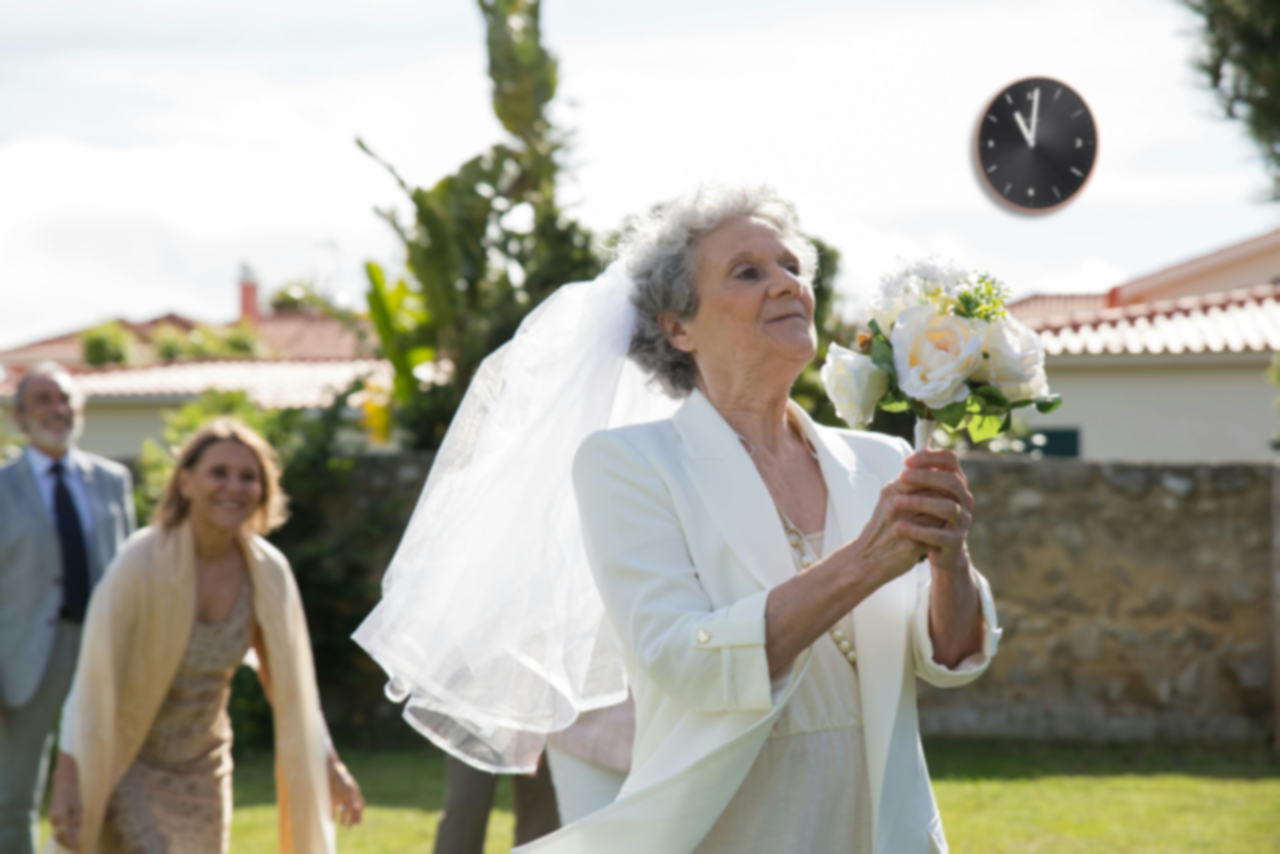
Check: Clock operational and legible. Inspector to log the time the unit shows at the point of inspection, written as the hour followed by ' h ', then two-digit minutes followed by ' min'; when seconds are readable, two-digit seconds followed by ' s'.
11 h 01 min
